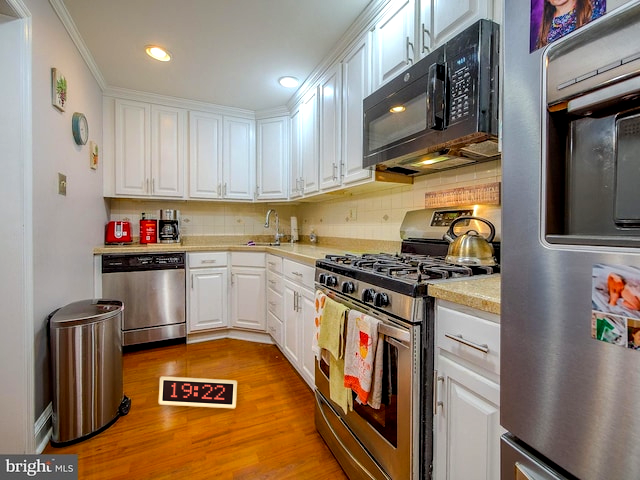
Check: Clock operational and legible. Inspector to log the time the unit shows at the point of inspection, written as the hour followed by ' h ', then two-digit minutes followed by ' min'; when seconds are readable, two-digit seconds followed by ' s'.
19 h 22 min
